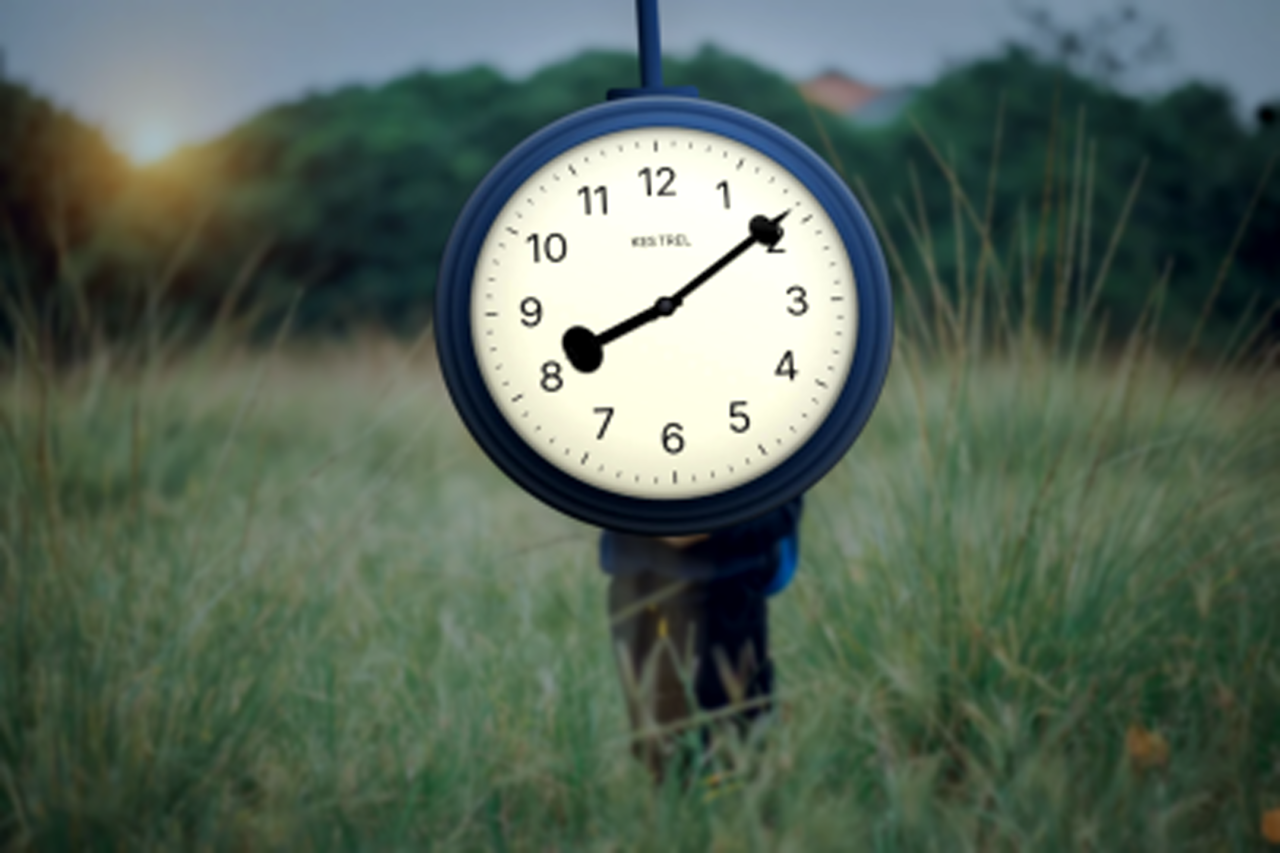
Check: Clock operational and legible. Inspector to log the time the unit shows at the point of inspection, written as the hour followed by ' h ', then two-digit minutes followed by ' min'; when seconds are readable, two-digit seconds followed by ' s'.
8 h 09 min
